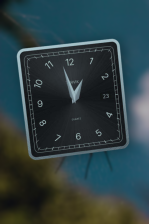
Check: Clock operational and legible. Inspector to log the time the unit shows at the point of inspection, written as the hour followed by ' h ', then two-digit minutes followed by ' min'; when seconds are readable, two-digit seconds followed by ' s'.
12 h 58 min
